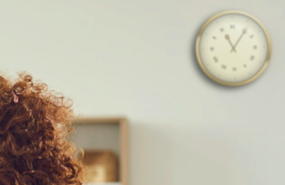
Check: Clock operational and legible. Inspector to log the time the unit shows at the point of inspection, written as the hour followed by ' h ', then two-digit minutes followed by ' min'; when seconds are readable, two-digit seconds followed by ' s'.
11 h 06 min
